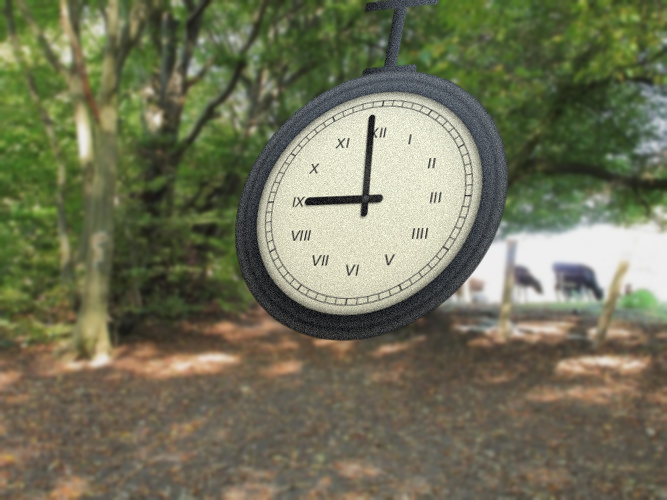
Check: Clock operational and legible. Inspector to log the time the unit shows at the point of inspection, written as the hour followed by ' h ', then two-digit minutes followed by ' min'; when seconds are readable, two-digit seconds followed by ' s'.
8 h 59 min
